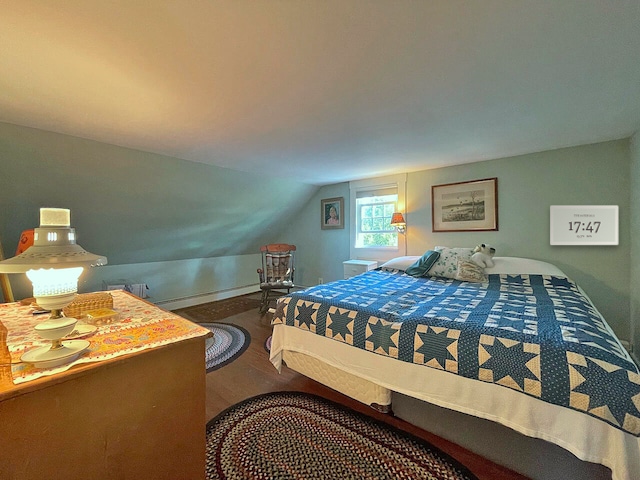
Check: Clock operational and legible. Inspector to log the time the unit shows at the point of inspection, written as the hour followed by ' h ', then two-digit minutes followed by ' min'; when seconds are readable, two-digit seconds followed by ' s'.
17 h 47 min
